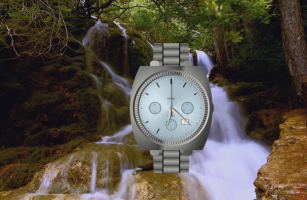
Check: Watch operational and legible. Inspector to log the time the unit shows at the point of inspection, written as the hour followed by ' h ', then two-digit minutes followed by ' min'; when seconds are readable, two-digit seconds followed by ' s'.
6 h 22 min
